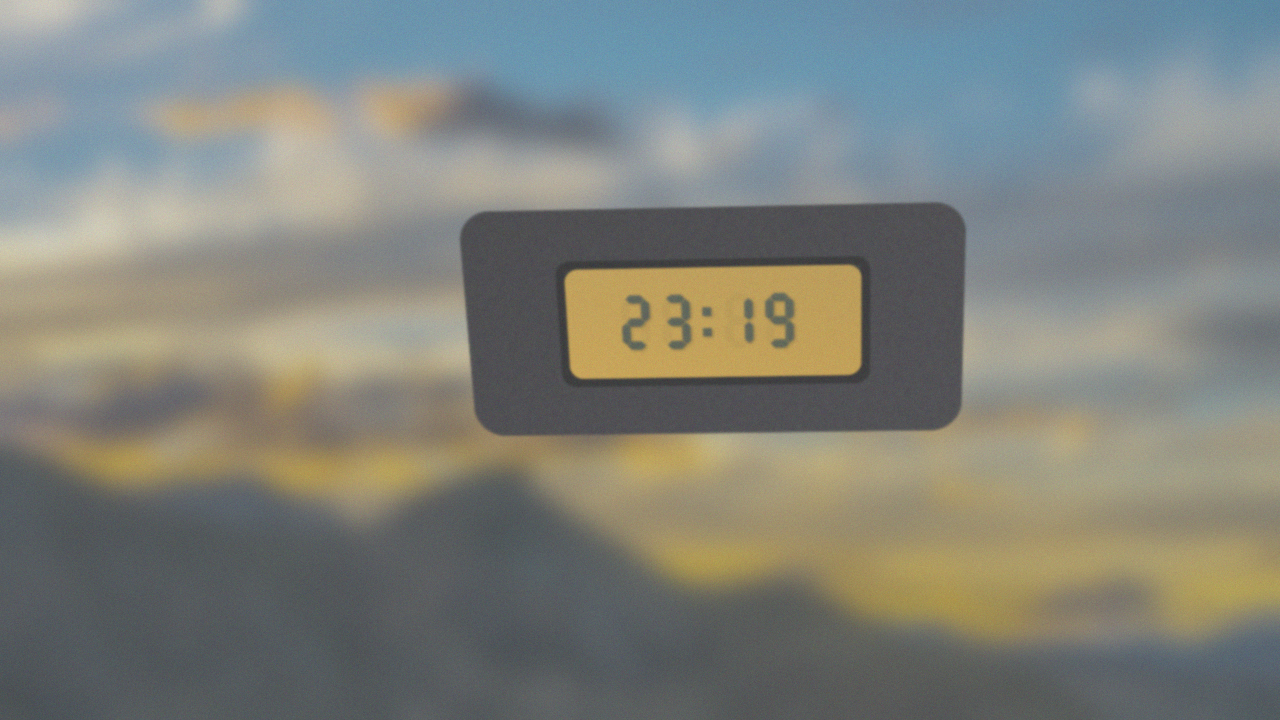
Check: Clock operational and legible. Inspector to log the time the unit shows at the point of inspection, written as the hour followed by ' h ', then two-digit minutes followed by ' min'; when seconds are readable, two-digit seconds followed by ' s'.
23 h 19 min
